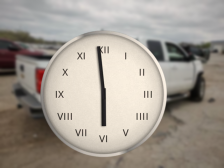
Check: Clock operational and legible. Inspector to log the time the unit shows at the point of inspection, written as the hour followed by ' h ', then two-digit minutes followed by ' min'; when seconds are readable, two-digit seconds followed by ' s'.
5 h 59 min
